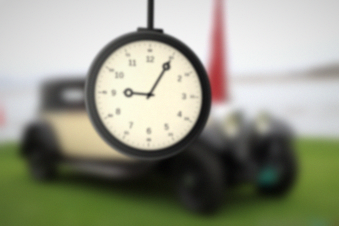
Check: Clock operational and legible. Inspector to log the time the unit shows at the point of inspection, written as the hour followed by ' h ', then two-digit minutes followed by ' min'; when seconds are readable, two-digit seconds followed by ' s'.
9 h 05 min
